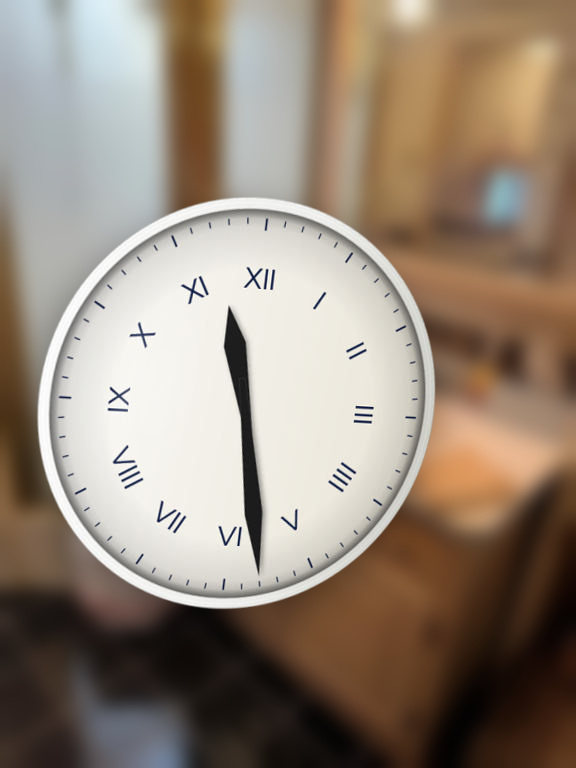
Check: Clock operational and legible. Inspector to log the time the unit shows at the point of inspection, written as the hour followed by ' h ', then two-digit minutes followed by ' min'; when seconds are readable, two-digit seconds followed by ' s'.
11 h 28 min
